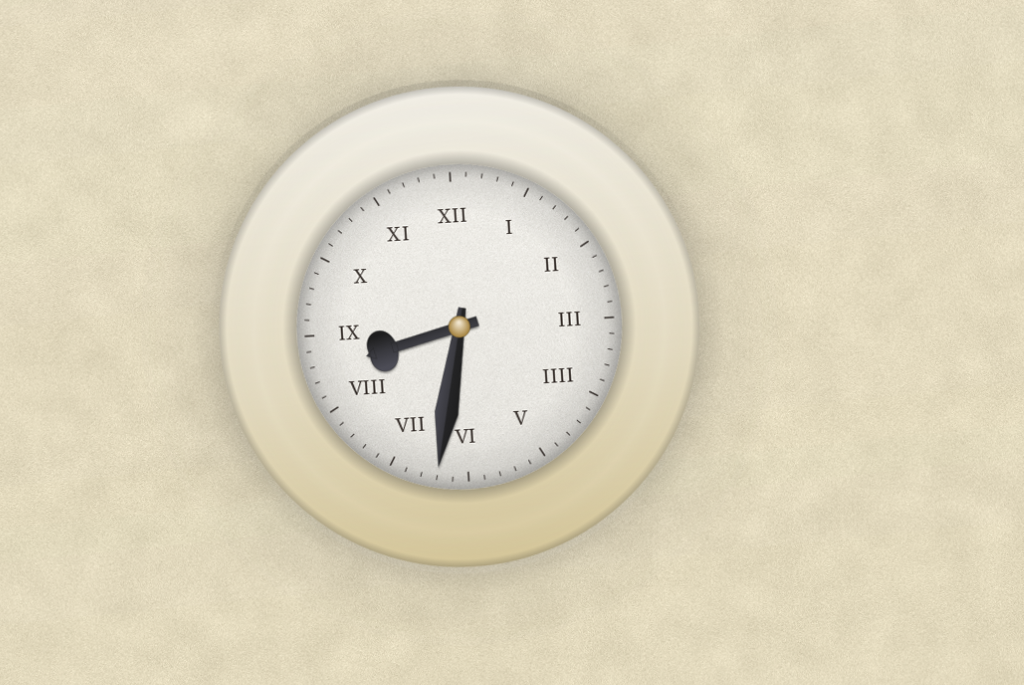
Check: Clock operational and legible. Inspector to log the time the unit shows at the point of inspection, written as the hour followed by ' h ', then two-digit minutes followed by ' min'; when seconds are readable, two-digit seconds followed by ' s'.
8 h 32 min
